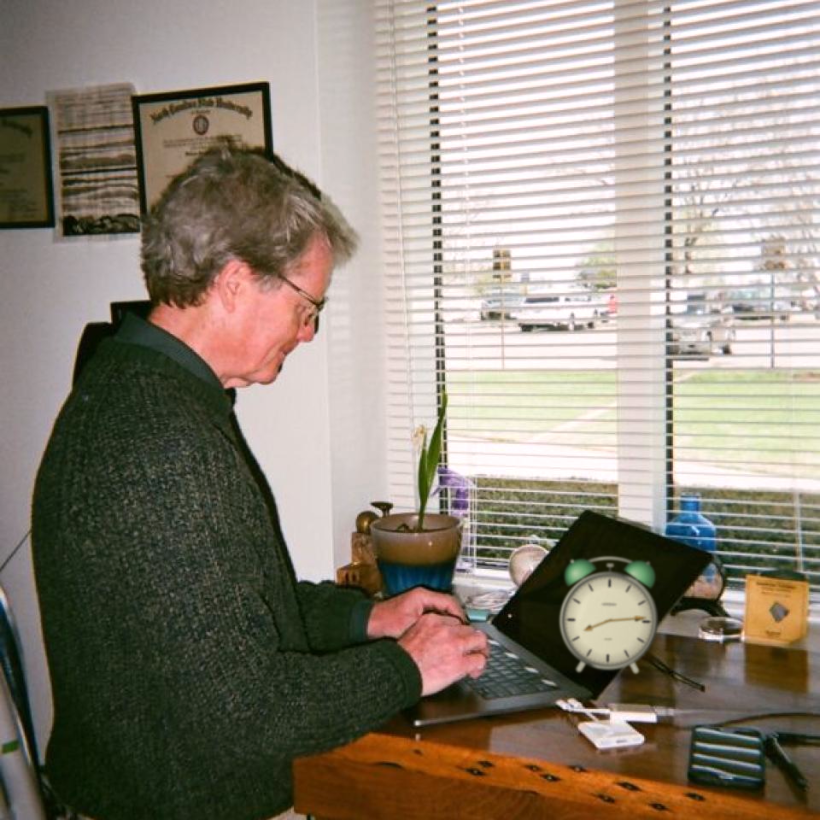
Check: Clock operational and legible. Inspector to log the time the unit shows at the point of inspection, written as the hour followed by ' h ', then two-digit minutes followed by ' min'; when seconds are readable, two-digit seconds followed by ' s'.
8 h 14 min
